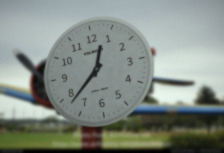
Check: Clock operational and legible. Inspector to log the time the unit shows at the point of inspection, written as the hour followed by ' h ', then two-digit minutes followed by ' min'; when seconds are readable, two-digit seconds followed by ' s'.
12 h 38 min
